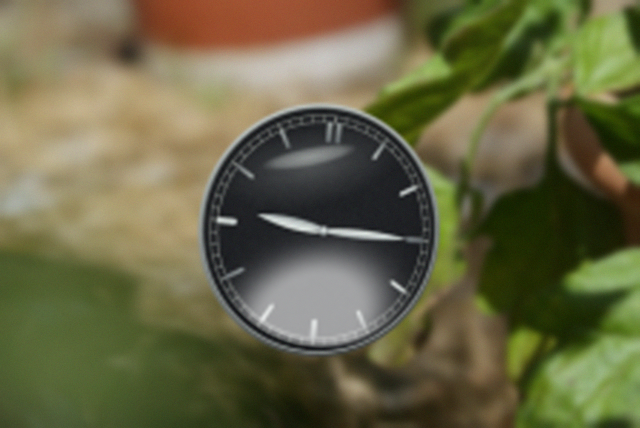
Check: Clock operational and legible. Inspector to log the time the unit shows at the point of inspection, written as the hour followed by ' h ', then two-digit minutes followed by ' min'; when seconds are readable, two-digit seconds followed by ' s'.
9 h 15 min
